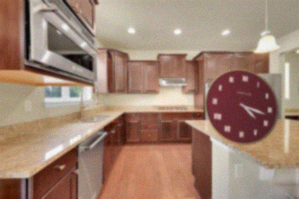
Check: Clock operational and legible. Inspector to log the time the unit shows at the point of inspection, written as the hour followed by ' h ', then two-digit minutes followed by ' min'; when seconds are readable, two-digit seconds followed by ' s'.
4 h 17 min
